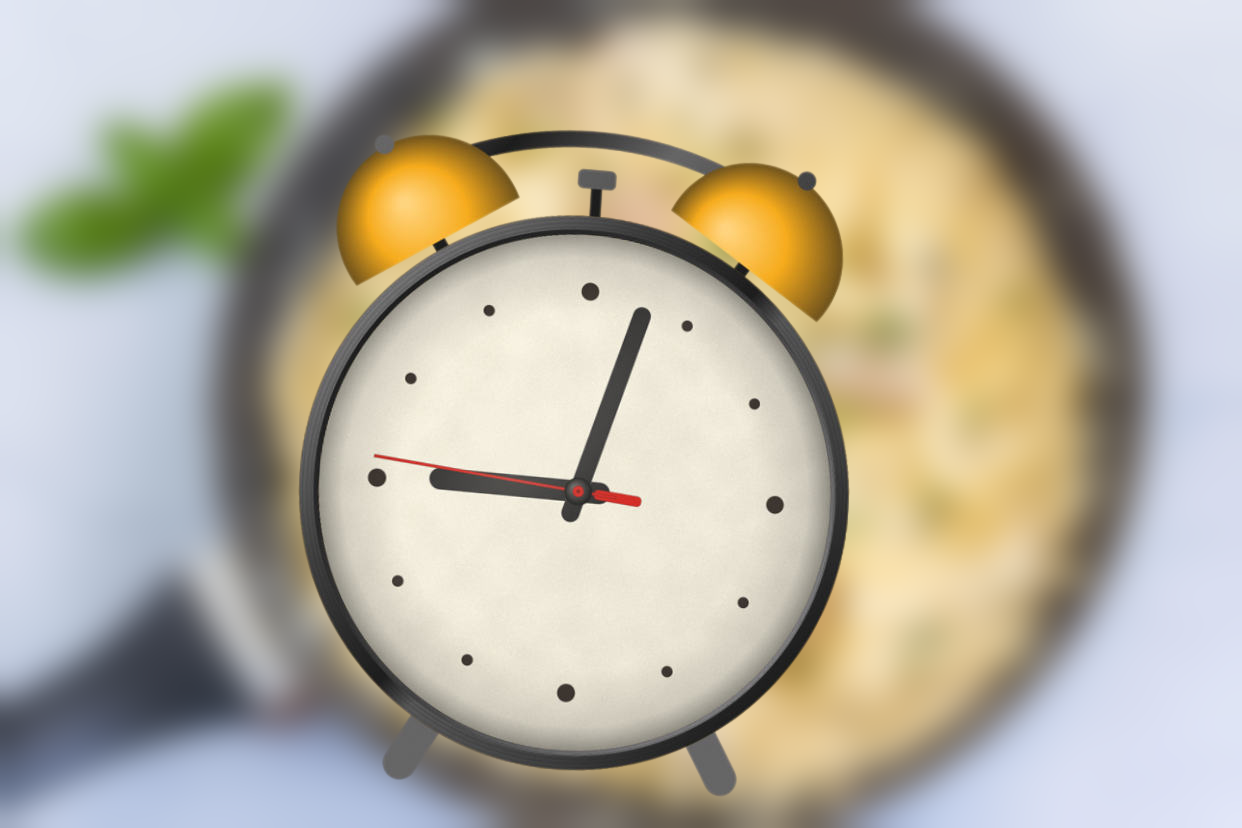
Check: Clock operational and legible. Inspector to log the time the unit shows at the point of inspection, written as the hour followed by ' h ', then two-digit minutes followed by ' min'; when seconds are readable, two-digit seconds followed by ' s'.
9 h 02 min 46 s
